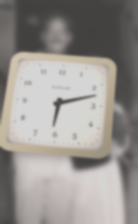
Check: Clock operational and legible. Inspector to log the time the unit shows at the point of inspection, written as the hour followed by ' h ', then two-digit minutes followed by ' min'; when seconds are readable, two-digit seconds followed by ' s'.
6 h 12 min
